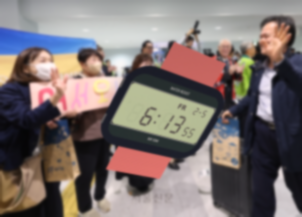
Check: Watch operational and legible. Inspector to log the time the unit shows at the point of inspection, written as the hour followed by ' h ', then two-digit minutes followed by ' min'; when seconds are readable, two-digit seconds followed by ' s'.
6 h 13 min
